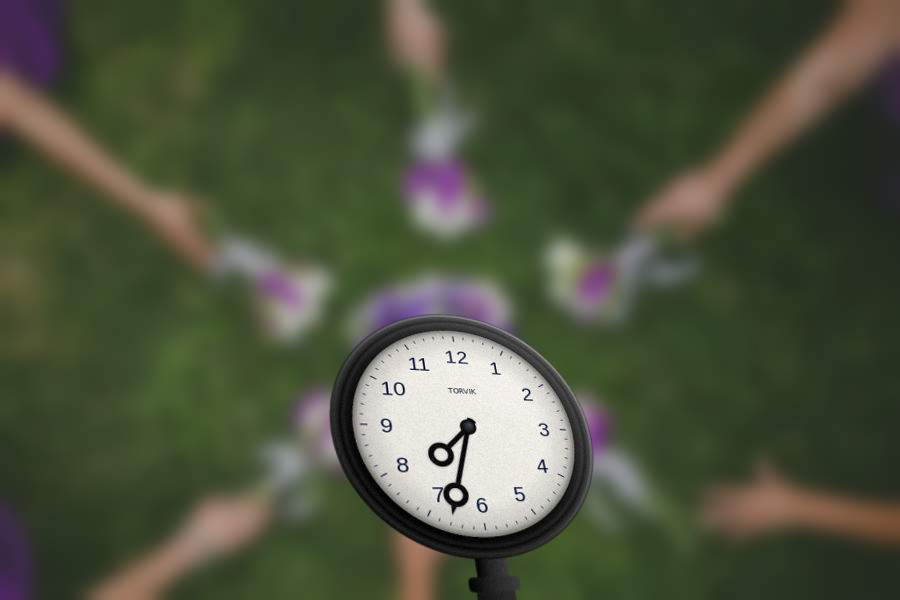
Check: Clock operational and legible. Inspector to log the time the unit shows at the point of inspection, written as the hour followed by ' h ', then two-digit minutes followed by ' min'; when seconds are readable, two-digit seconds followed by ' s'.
7 h 33 min
